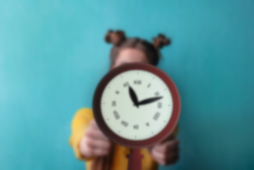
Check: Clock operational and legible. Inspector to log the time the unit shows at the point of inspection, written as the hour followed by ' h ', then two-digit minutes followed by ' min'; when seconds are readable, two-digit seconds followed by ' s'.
11 h 12 min
